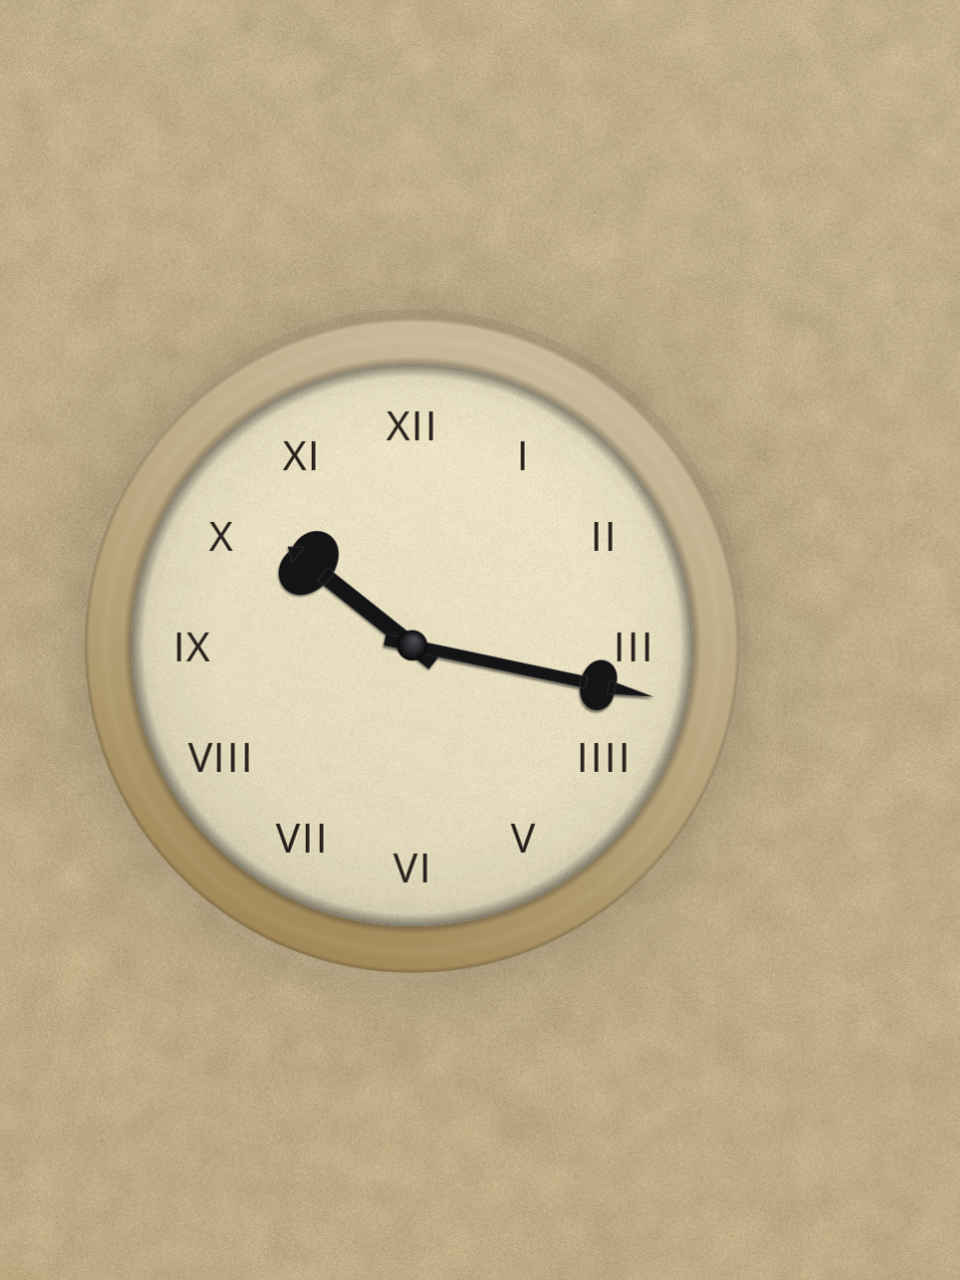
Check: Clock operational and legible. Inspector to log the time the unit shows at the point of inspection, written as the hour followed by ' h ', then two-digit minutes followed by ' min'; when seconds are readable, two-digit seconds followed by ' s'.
10 h 17 min
